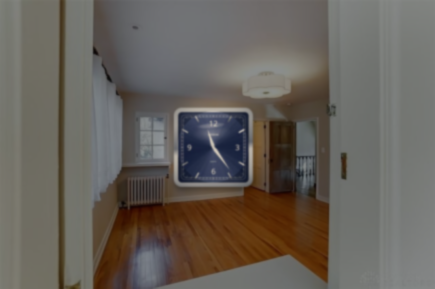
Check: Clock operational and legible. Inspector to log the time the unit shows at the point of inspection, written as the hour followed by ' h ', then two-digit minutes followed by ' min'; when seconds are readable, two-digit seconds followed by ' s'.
11 h 24 min
